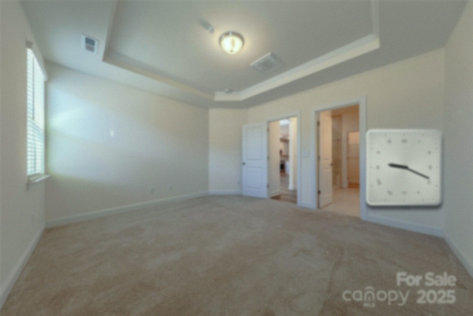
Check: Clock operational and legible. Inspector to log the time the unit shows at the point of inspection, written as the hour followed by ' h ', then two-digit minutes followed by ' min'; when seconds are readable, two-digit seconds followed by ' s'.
9 h 19 min
